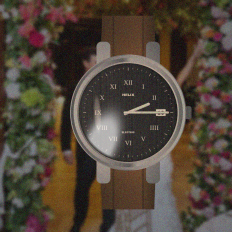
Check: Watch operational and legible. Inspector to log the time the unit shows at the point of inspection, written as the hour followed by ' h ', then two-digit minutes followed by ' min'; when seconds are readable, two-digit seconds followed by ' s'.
2 h 15 min
